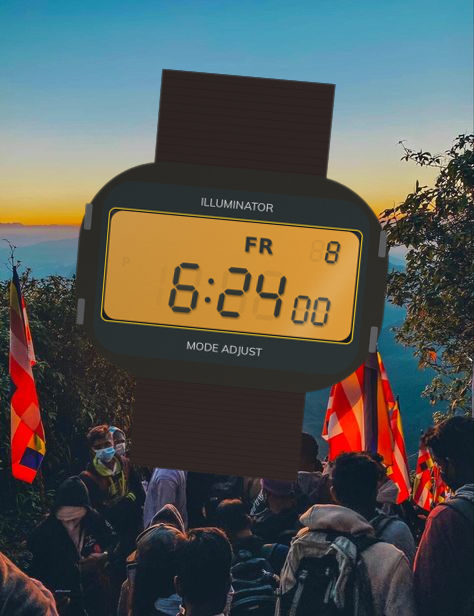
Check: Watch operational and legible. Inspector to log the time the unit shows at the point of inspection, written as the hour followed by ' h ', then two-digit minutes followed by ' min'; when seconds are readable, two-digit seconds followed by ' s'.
6 h 24 min 00 s
